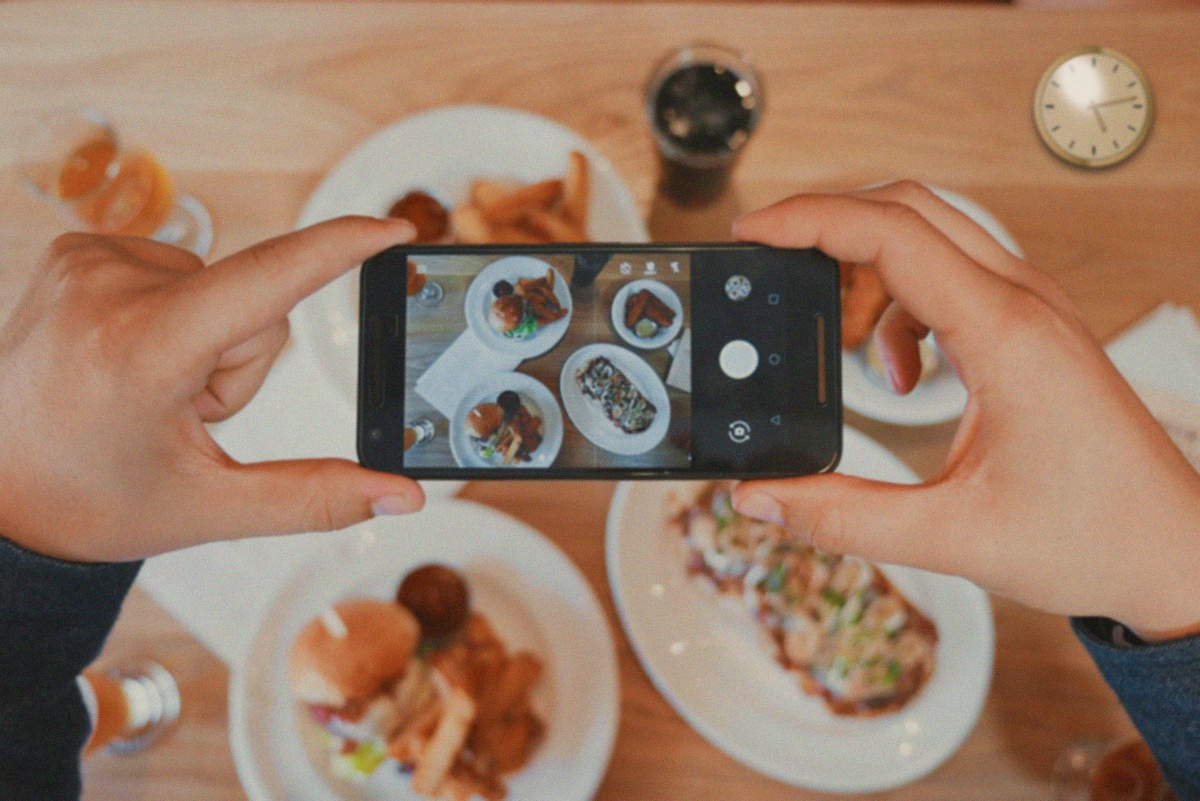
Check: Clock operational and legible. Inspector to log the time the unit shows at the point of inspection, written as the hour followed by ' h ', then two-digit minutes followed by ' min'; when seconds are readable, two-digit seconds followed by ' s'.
5 h 13 min
